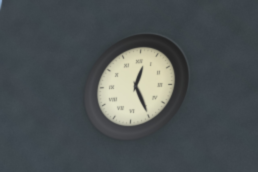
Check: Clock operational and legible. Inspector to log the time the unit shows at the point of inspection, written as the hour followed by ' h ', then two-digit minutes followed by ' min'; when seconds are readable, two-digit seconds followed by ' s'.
12 h 25 min
